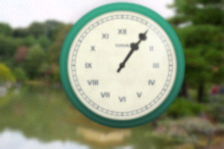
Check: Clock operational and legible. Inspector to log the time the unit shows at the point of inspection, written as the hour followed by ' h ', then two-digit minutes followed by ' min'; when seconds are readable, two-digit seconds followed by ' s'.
1 h 06 min
